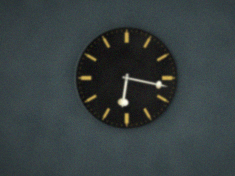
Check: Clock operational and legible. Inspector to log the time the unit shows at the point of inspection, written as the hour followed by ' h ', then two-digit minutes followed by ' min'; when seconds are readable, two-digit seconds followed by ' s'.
6 h 17 min
